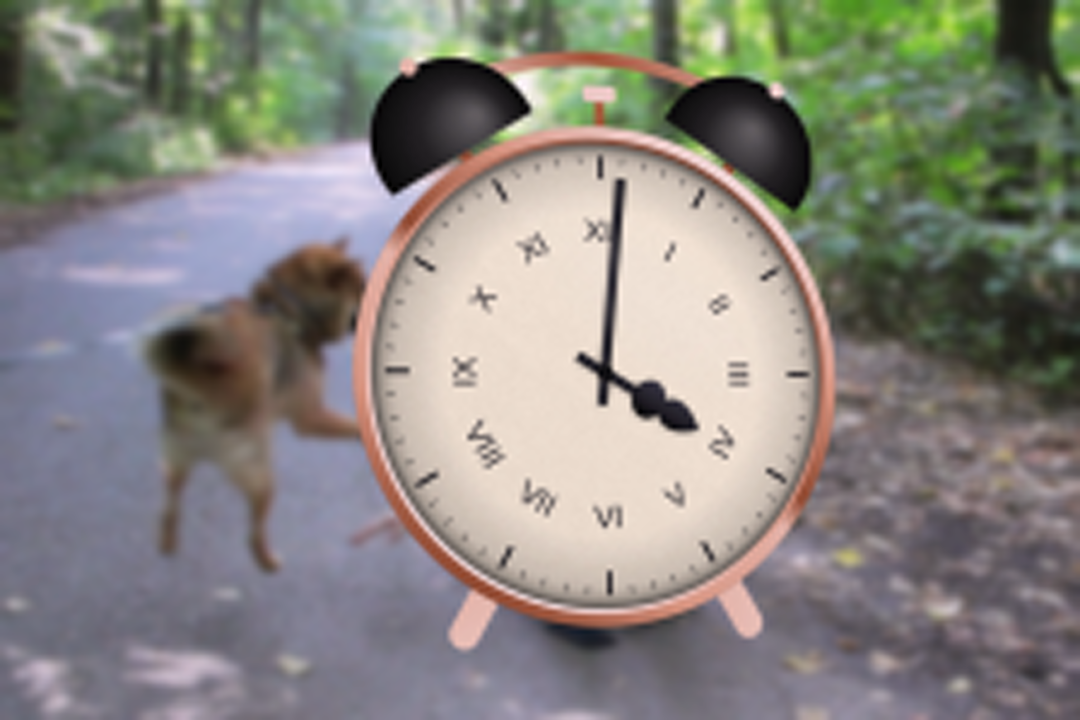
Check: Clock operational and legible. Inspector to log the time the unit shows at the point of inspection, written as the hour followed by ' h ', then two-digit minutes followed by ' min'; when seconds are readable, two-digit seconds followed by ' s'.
4 h 01 min
